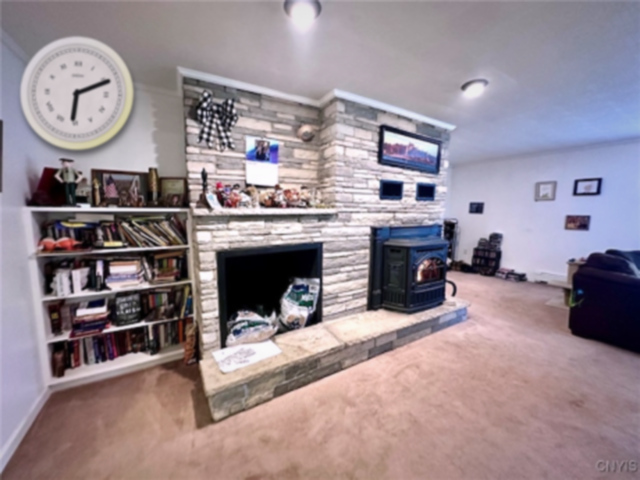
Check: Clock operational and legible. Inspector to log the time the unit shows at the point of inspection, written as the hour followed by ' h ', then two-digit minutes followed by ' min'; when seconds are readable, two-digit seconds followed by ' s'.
6 h 11 min
